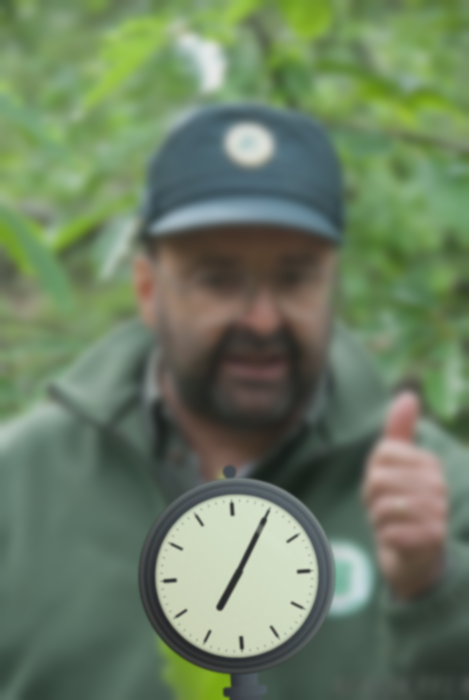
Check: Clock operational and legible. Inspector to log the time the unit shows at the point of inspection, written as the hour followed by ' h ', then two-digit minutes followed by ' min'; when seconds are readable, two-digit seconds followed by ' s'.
7 h 05 min
